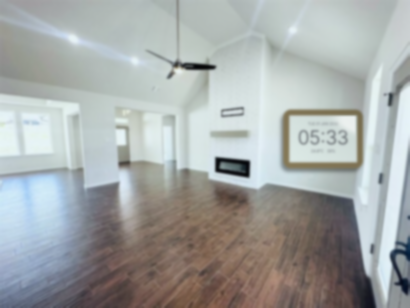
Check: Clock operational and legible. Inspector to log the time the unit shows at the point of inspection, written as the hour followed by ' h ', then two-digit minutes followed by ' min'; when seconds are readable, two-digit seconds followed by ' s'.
5 h 33 min
